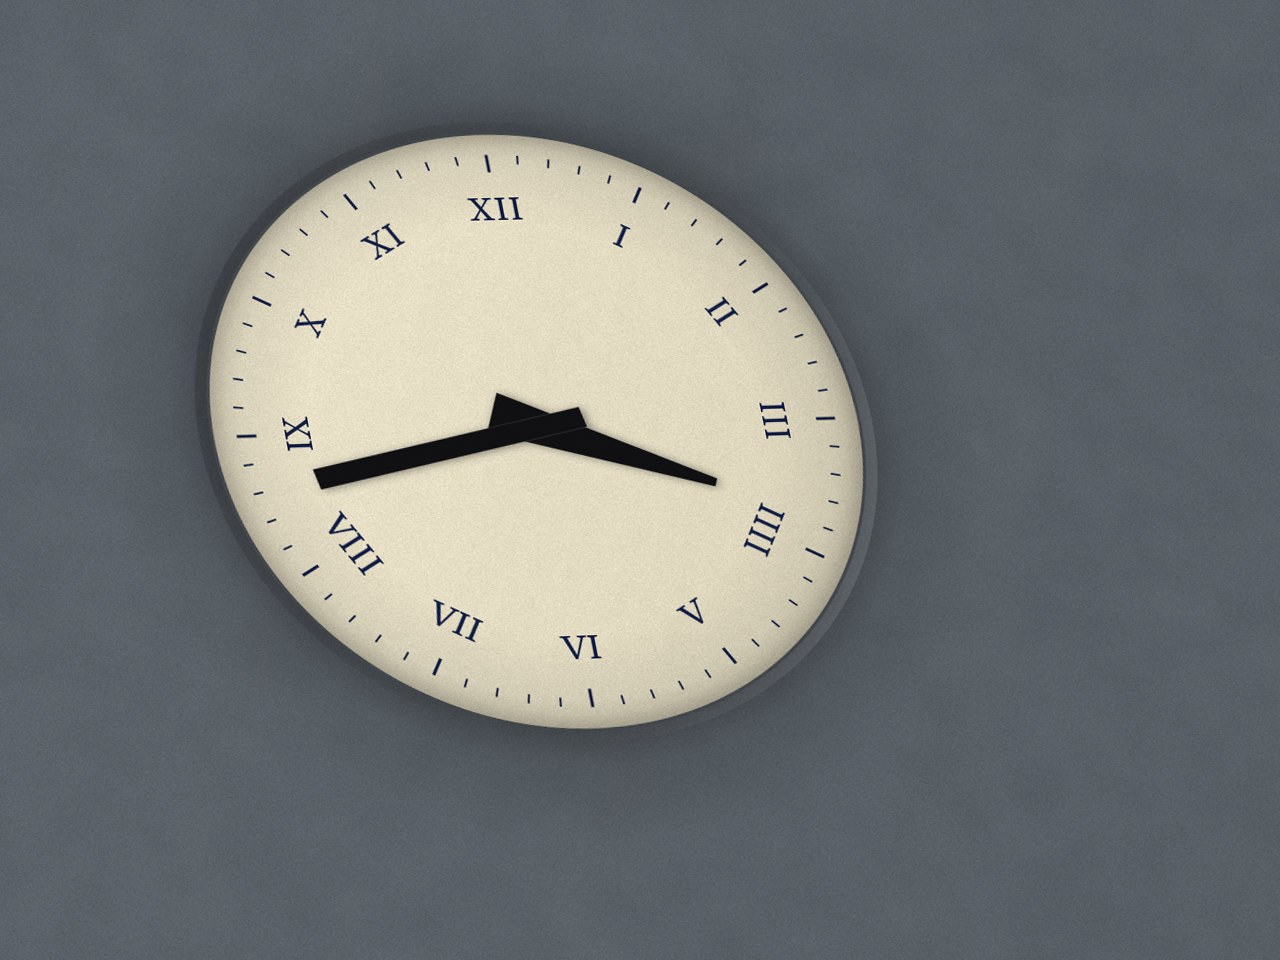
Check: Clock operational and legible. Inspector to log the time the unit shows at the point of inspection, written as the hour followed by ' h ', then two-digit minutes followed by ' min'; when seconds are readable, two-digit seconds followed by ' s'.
3 h 43 min
